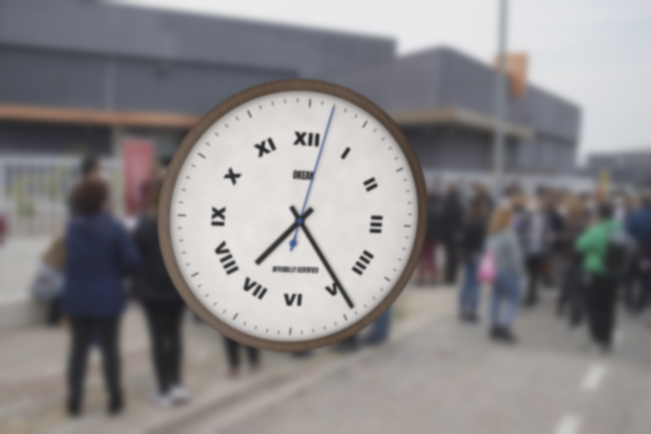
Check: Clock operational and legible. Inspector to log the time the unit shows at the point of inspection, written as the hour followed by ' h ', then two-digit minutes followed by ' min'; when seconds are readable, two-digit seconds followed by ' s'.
7 h 24 min 02 s
